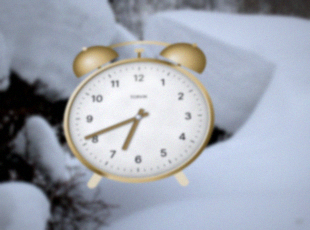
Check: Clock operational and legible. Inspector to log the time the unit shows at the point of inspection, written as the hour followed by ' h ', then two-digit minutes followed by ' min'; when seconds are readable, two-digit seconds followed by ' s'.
6 h 41 min
